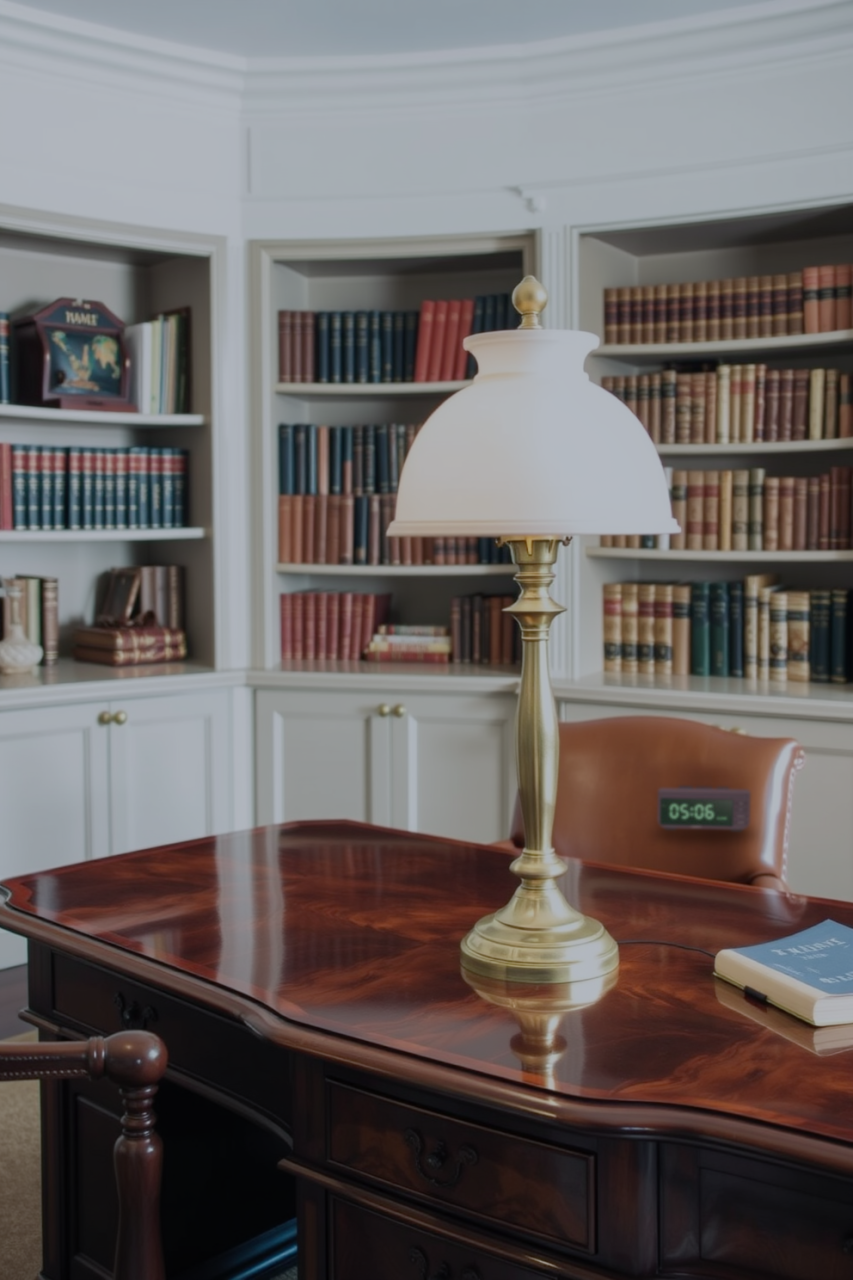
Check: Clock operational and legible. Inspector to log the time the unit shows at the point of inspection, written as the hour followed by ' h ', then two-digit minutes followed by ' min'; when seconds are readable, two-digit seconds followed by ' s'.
5 h 06 min
